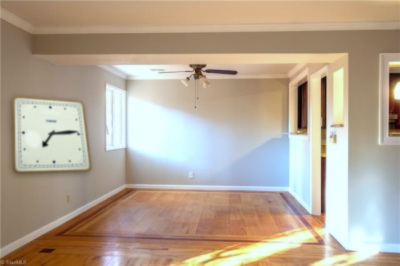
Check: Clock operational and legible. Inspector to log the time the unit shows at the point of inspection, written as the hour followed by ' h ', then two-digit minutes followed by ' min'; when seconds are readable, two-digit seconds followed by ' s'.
7 h 14 min
